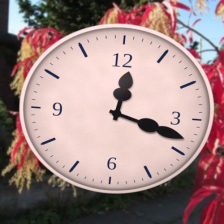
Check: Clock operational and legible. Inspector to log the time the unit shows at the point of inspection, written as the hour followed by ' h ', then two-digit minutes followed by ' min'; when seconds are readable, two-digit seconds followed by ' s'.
12 h 18 min
